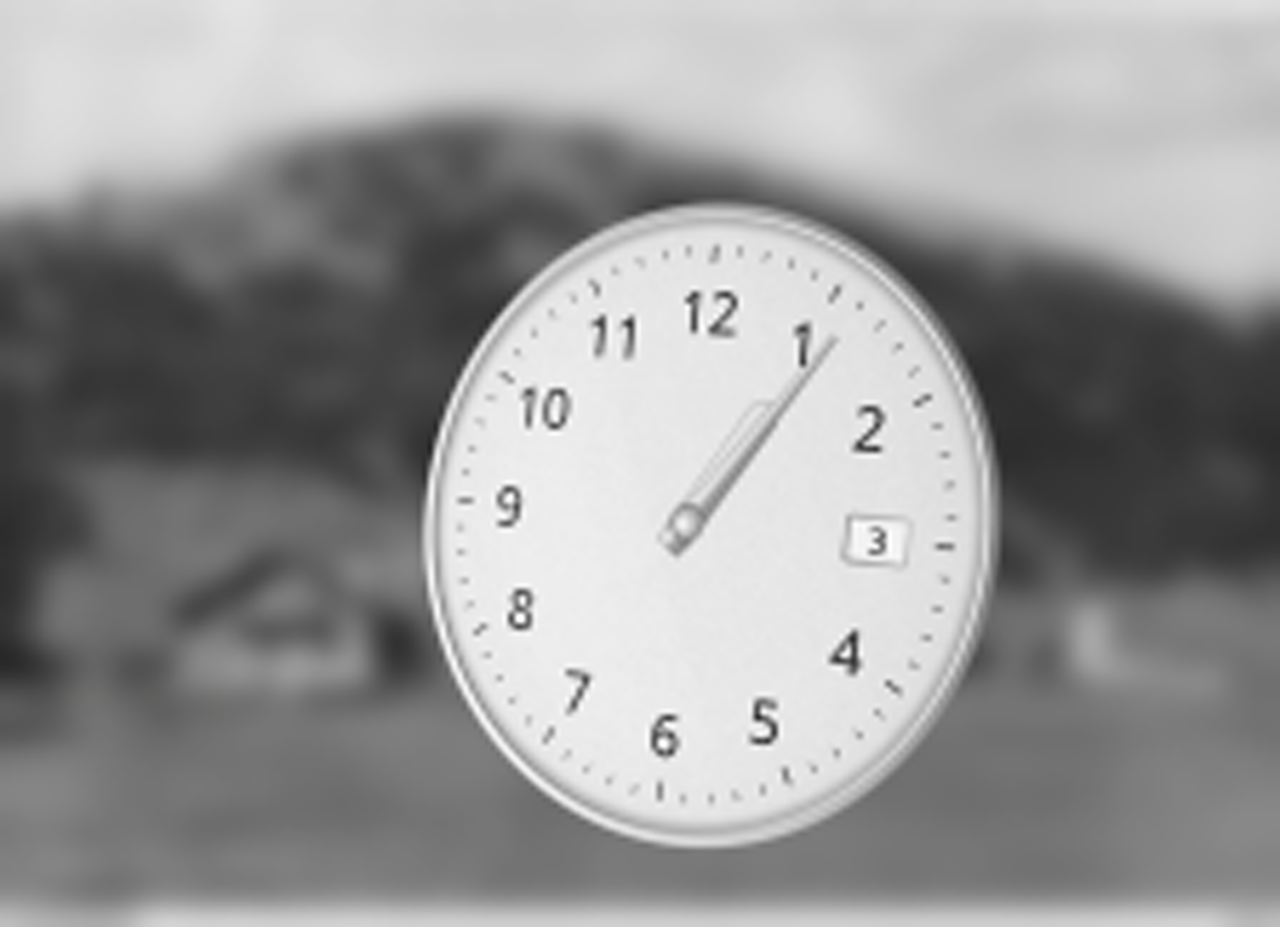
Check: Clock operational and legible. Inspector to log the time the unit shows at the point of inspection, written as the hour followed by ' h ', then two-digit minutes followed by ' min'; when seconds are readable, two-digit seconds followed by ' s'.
1 h 06 min
